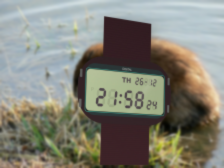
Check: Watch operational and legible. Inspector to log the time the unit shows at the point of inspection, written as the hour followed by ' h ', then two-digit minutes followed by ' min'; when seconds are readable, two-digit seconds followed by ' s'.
21 h 58 min 24 s
